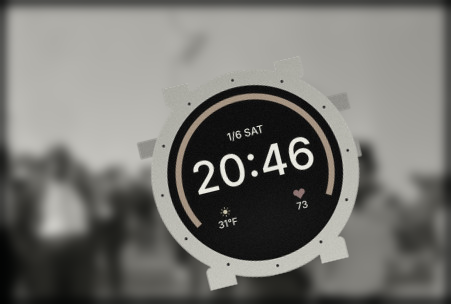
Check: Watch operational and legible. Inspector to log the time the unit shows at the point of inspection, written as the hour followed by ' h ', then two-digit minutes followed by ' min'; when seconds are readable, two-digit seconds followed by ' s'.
20 h 46 min
